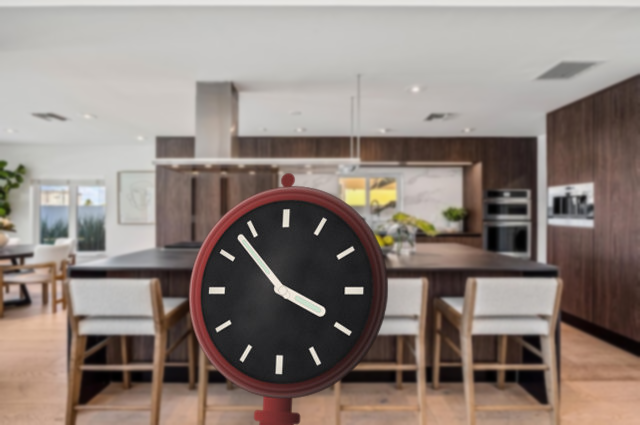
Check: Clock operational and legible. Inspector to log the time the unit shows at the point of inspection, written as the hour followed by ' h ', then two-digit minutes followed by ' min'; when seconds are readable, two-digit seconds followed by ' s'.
3 h 53 min
